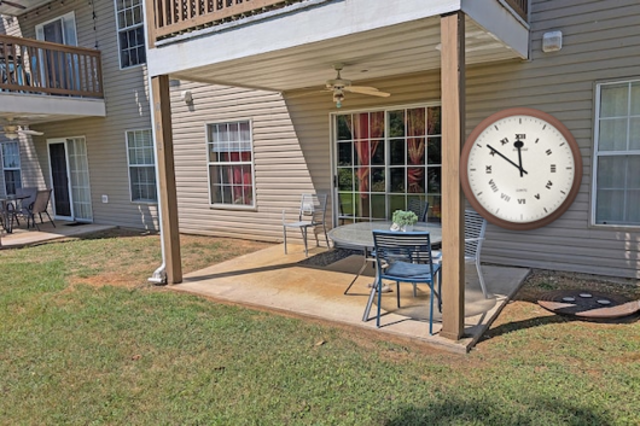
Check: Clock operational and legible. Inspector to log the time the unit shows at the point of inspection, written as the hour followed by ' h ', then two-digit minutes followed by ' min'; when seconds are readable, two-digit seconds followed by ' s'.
11 h 51 min
